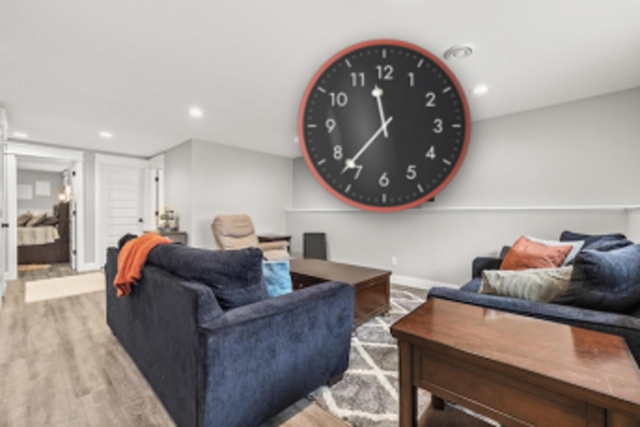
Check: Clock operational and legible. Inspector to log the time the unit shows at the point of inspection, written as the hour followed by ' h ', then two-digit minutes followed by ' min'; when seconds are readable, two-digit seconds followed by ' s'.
11 h 37 min
